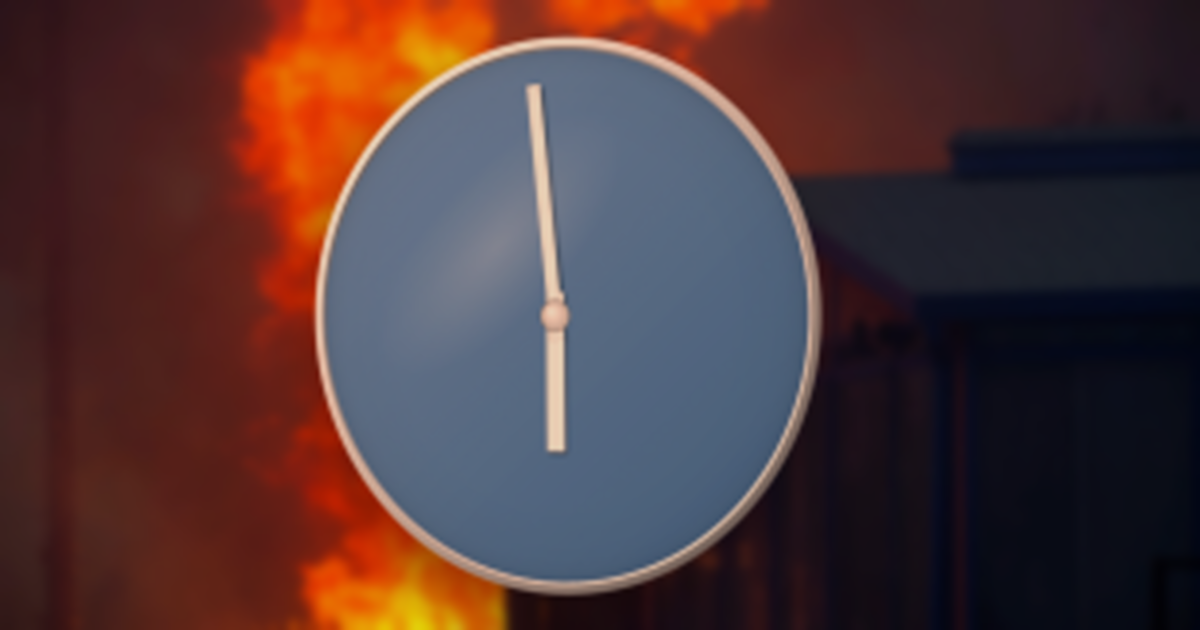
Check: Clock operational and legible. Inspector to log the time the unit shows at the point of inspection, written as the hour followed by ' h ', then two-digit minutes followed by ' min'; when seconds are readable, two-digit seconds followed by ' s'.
5 h 59 min
